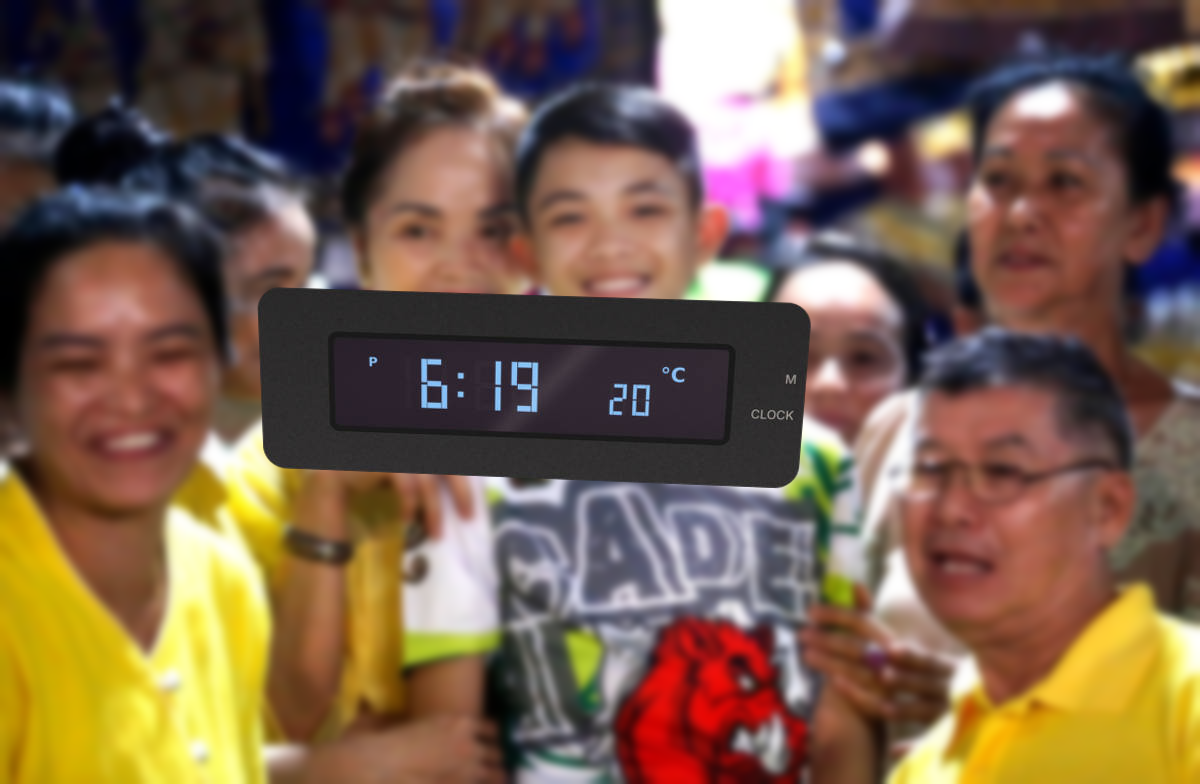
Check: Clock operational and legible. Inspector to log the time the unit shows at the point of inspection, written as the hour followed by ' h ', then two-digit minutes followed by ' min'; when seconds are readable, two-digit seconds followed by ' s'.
6 h 19 min
